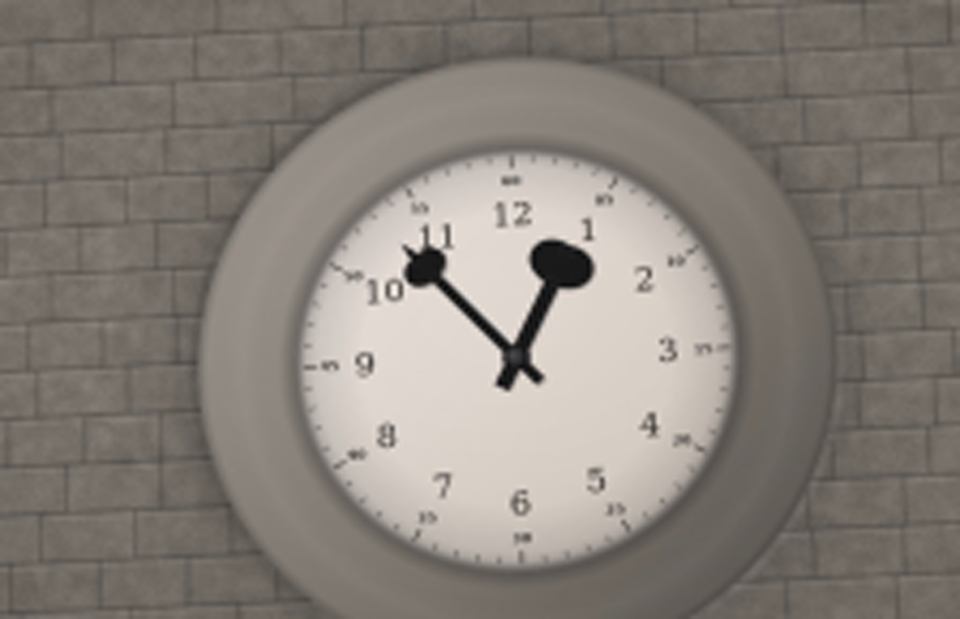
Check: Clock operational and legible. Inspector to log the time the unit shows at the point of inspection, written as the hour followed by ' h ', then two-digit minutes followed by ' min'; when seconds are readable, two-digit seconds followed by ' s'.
12 h 53 min
